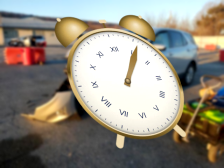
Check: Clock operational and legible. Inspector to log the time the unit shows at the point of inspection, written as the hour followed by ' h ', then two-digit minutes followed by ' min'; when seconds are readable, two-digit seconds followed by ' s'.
1 h 06 min
